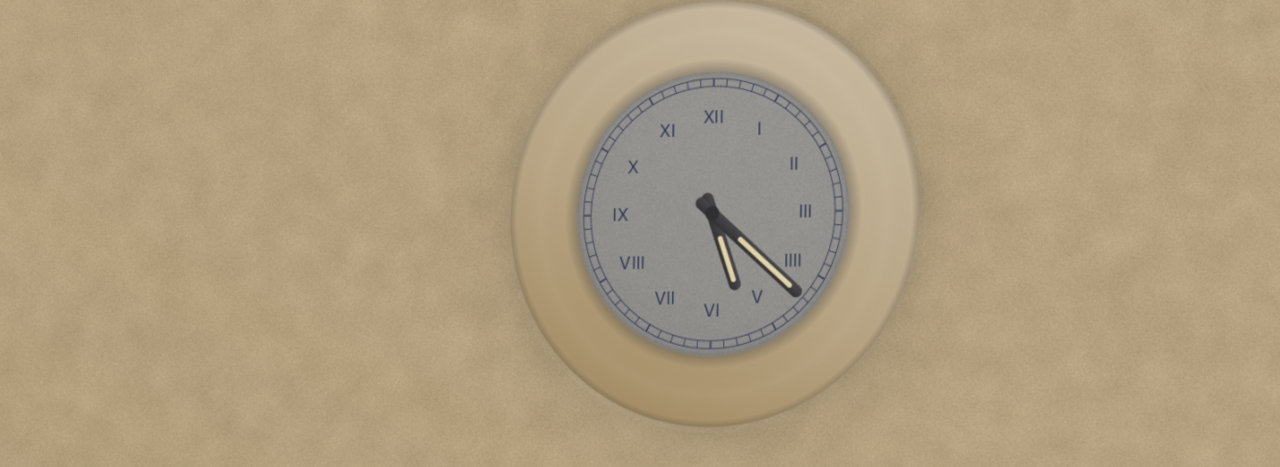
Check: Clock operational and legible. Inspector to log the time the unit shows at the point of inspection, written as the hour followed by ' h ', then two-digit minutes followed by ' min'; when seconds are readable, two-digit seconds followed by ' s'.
5 h 22 min
